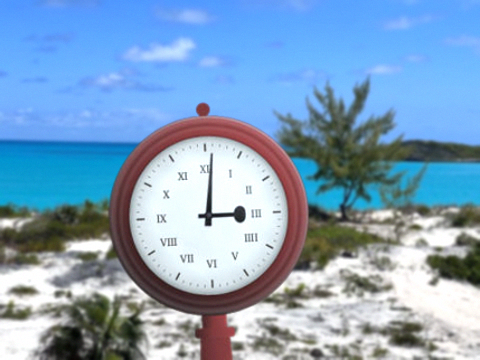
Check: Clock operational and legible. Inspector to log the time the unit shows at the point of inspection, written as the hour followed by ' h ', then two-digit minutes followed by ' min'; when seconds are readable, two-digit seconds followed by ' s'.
3 h 01 min
